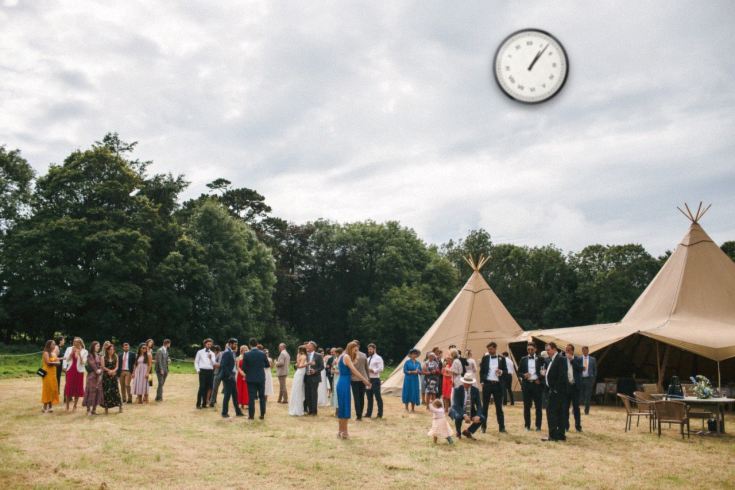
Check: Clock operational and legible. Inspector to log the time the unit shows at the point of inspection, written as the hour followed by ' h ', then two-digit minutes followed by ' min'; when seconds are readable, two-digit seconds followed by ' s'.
1 h 07 min
